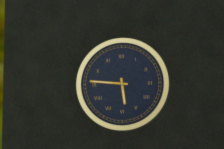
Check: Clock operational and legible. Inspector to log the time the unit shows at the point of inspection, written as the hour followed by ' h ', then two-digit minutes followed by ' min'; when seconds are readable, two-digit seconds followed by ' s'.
5 h 46 min
